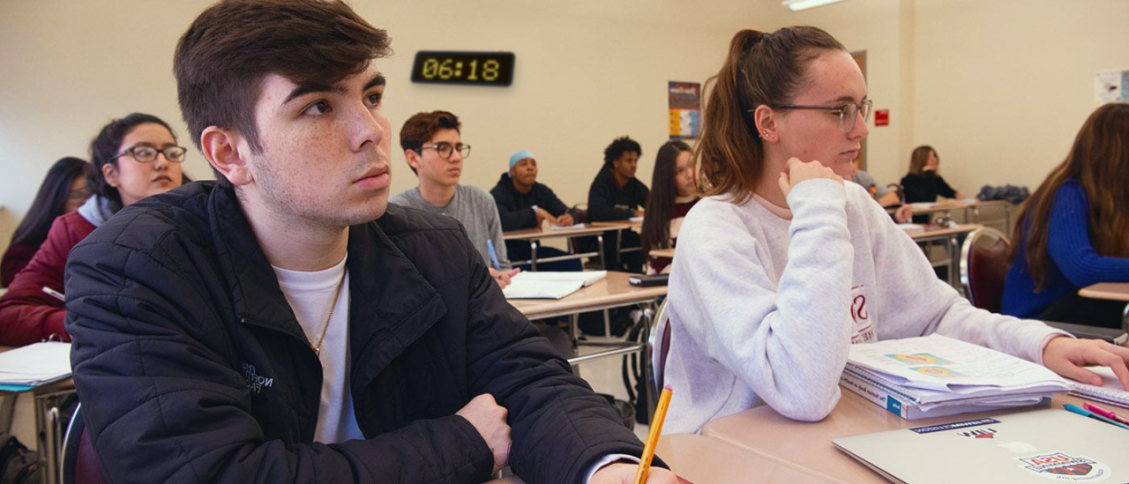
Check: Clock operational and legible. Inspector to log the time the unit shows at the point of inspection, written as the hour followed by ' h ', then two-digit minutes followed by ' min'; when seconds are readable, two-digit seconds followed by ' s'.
6 h 18 min
